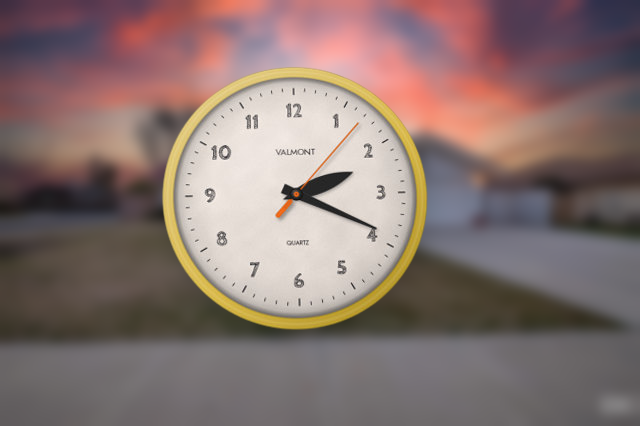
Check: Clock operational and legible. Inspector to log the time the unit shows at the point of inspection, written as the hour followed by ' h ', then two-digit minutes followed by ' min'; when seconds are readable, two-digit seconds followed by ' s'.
2 h 19 min 07 s
